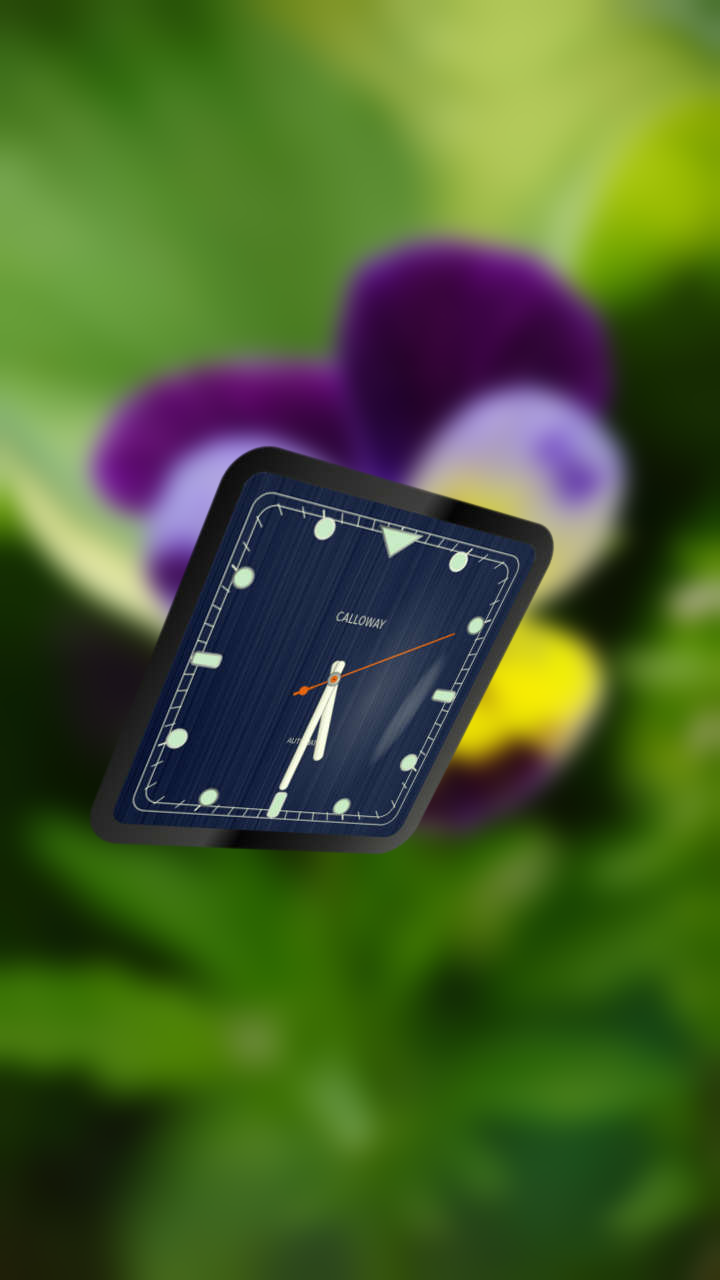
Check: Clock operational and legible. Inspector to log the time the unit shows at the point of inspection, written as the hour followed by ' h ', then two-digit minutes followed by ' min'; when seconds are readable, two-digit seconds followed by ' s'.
5 h 30 min 10 s
